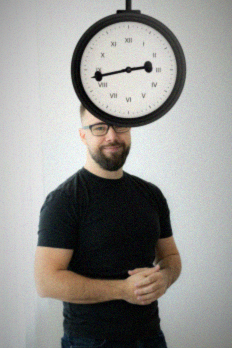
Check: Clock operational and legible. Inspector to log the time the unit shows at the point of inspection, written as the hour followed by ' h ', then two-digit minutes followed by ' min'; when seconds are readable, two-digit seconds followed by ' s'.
2 h 43 min
